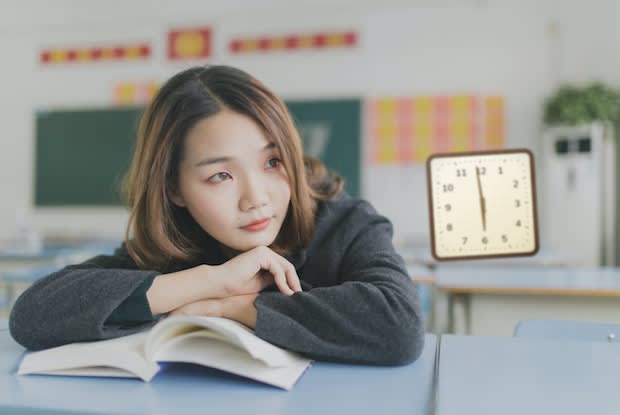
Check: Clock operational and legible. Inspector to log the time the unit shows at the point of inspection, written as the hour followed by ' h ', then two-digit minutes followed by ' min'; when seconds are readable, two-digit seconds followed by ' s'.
5 h 59 min
